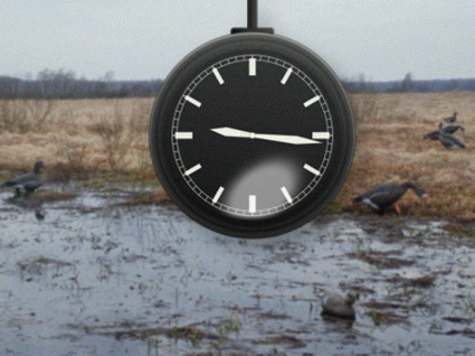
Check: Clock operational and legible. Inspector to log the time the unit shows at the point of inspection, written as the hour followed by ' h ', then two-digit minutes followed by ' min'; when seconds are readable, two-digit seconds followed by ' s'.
9 h 16 min
